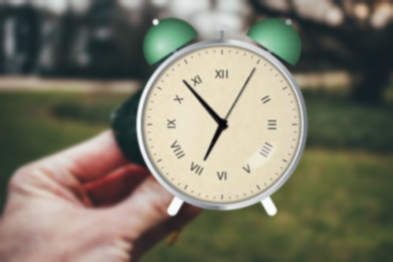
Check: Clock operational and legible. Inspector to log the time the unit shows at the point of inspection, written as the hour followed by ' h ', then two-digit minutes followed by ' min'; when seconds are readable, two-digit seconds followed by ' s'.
6 h 53 min 05 s
